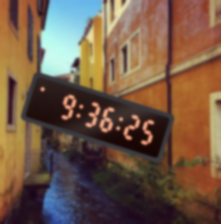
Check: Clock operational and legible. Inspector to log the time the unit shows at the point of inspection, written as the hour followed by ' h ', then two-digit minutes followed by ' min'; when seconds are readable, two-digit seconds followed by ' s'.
9 h 36 min 25 s
